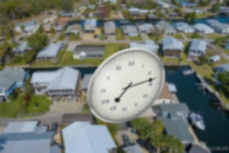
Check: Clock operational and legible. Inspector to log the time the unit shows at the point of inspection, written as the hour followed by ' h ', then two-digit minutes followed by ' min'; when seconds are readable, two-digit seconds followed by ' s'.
7 h 13 min
